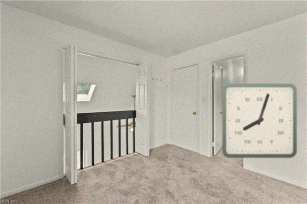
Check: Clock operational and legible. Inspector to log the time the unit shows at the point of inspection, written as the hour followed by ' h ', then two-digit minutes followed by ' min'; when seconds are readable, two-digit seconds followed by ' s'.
8 h 03 min
